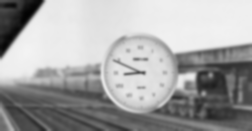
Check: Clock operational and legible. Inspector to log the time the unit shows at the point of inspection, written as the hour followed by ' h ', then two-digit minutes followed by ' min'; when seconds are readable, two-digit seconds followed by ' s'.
8 h 49 min
